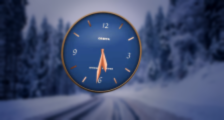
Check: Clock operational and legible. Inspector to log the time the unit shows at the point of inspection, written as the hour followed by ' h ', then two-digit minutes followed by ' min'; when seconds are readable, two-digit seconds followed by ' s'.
5 h 31 min
